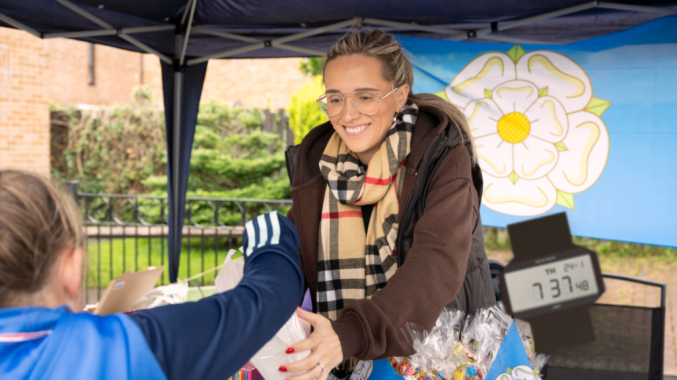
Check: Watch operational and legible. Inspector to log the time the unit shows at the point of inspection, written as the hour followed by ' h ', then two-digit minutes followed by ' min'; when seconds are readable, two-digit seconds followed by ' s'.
7 h 37 min
